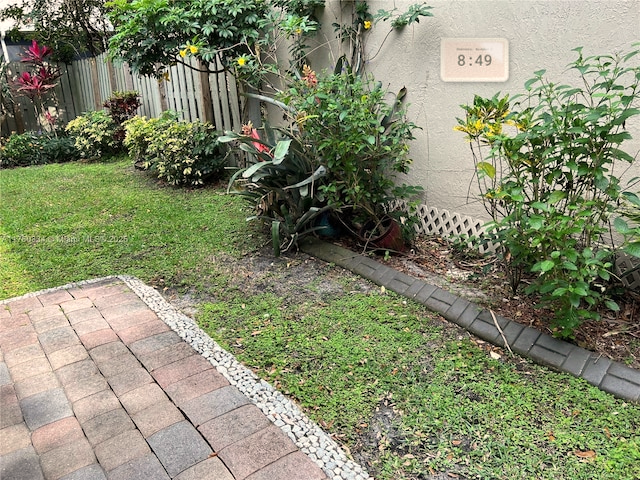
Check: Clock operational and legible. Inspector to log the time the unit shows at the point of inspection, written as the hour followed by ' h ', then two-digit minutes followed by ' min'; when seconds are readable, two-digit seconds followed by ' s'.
8 h 49 min
